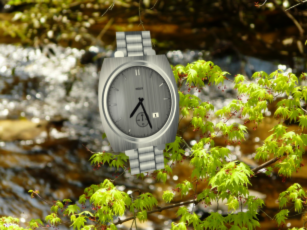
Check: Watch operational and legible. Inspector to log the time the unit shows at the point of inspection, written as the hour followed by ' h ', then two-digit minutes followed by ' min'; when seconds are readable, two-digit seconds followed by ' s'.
7 h 27 min
